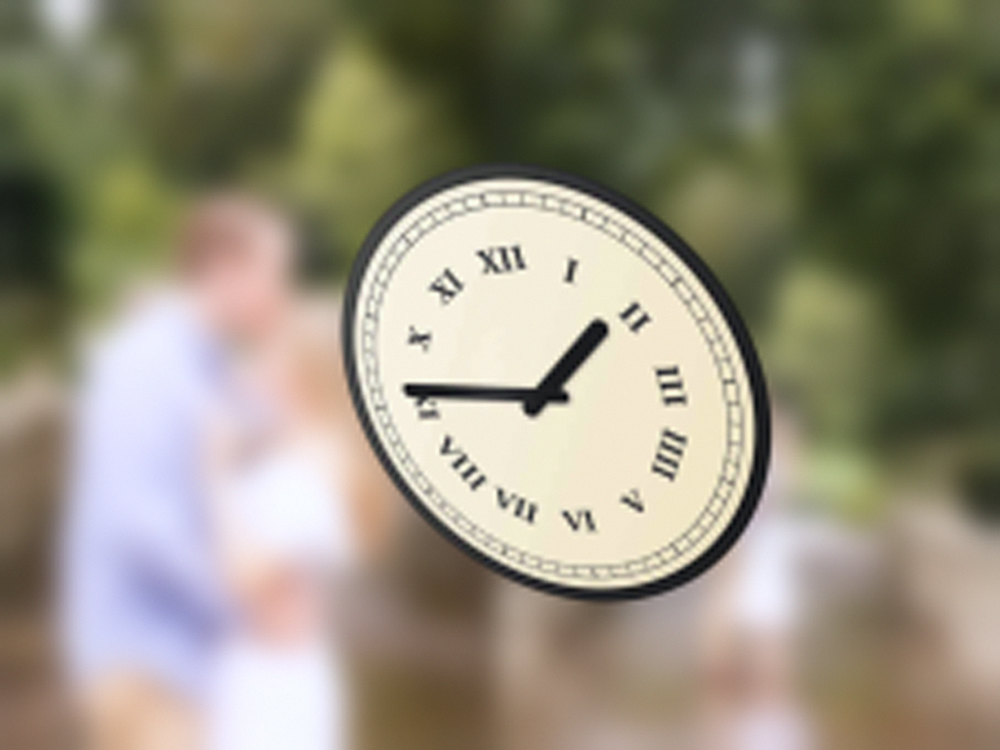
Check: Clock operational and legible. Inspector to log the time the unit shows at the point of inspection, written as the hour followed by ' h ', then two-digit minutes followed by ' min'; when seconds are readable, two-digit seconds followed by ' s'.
1 h 46 min
